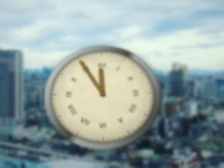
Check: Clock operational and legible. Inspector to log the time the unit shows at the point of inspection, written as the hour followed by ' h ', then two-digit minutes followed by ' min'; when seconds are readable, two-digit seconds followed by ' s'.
11 h 55 min
